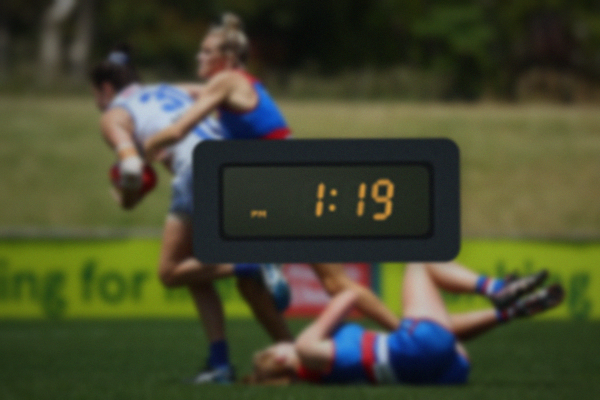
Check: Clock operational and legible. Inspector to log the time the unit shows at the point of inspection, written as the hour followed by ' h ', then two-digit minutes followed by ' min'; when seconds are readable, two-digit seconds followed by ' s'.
1 h 19 min
